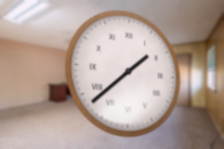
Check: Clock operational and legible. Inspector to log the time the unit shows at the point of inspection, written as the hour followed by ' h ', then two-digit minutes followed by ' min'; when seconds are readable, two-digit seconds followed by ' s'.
1 h 38 min
